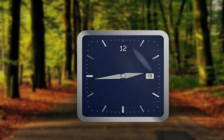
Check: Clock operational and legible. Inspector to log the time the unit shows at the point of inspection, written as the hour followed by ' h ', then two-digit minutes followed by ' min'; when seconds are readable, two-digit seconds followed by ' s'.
2 h 44 min
